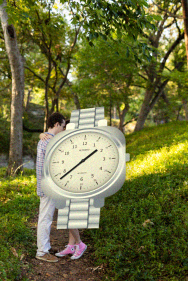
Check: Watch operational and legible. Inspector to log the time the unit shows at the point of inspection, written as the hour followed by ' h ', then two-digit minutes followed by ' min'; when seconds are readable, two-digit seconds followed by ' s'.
1 h 38 min
